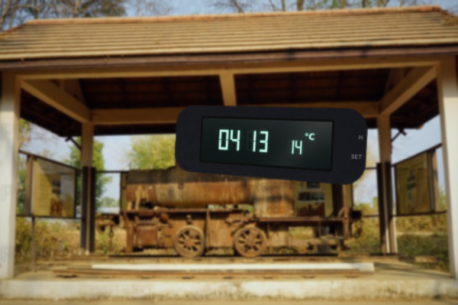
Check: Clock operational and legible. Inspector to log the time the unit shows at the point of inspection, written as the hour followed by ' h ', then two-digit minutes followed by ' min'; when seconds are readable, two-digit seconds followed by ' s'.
4 h 13 min
